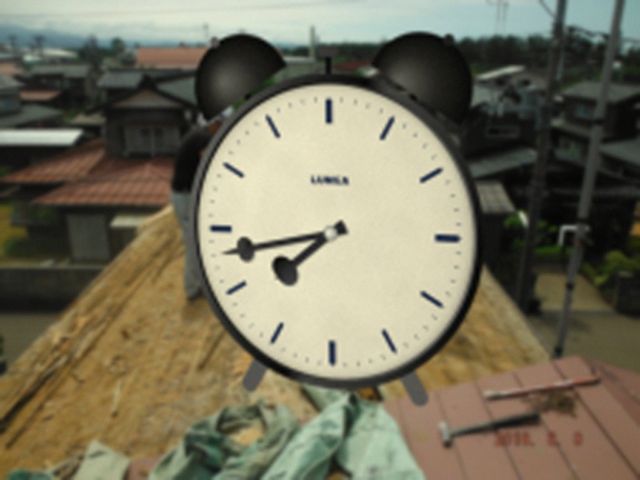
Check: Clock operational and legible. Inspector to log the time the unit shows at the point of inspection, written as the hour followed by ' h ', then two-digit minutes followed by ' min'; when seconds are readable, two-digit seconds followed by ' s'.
7 h 43 min
